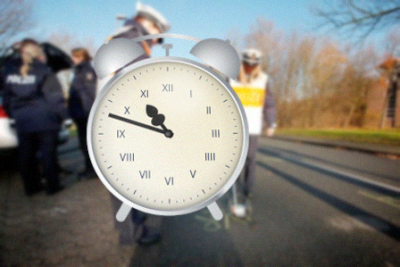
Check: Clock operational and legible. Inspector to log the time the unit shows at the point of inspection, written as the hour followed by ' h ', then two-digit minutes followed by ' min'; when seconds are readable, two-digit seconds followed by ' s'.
10 h 48 min
